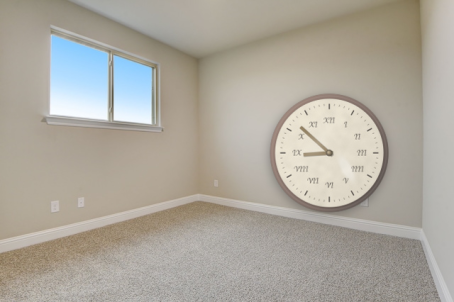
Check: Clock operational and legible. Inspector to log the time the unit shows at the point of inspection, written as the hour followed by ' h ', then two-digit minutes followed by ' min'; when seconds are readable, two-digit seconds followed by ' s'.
8 h 52 min
